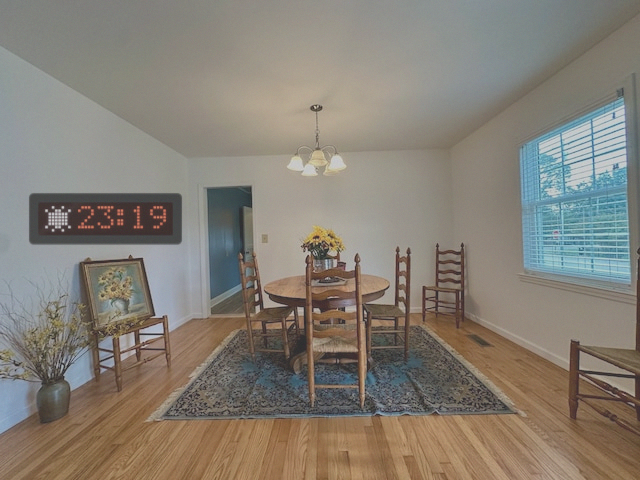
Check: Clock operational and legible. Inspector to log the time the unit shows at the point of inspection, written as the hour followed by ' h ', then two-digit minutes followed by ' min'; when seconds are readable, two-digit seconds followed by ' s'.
23 h 19 min
